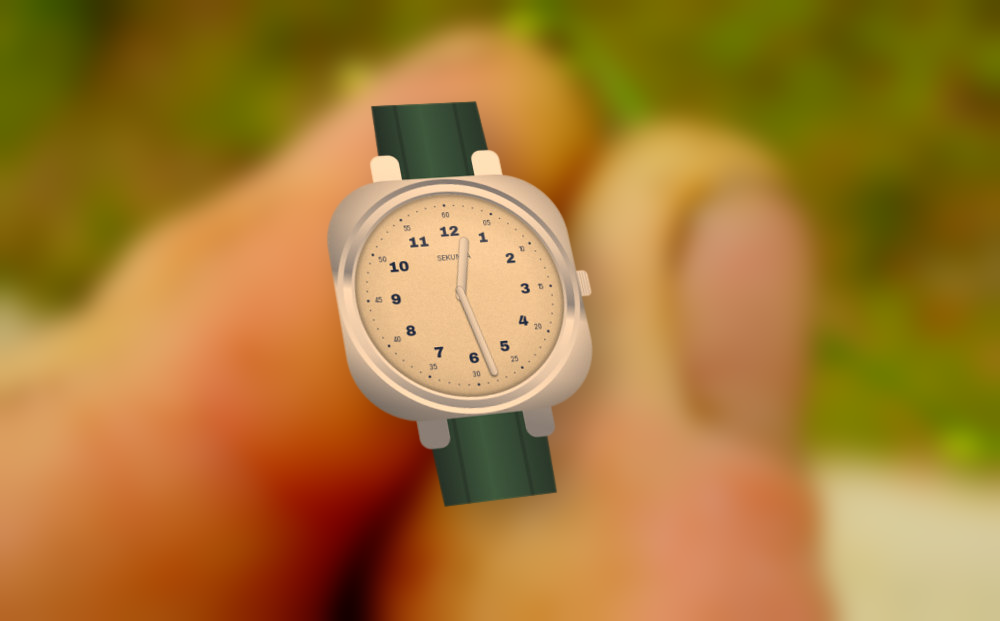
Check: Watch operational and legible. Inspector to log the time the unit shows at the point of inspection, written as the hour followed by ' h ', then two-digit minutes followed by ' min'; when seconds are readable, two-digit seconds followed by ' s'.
12 h 28 min
